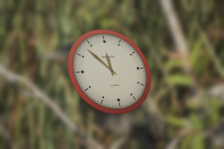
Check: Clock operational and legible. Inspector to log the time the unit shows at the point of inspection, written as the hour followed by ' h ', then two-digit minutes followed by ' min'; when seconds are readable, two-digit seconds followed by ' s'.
11 h 53 min
